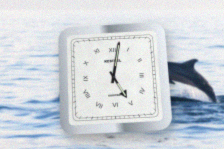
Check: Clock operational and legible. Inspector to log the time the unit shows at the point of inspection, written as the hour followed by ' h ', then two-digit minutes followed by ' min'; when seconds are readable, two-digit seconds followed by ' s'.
5 h 02 min
